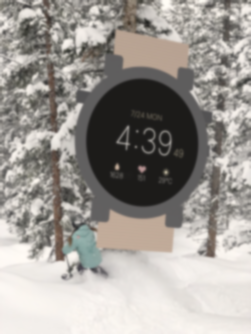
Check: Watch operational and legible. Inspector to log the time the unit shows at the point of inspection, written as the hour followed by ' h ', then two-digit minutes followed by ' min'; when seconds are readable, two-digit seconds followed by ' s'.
4 h 39 min
